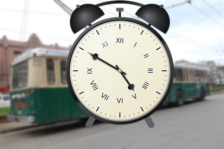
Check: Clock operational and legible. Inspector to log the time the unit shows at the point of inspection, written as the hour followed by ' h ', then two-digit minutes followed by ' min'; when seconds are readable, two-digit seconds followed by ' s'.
4 h 50 min
